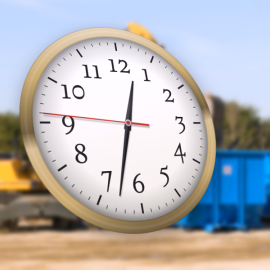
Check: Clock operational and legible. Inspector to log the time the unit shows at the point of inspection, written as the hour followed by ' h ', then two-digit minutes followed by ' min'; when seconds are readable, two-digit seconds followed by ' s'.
12 h 32 min 46 s
